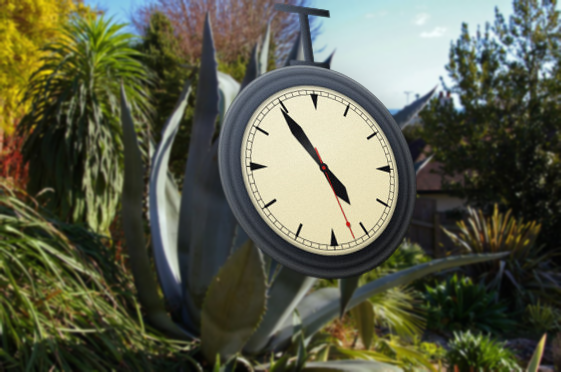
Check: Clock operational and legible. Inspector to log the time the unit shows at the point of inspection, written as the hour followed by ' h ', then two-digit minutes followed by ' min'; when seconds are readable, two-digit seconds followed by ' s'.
4 h 54 min 27 s
